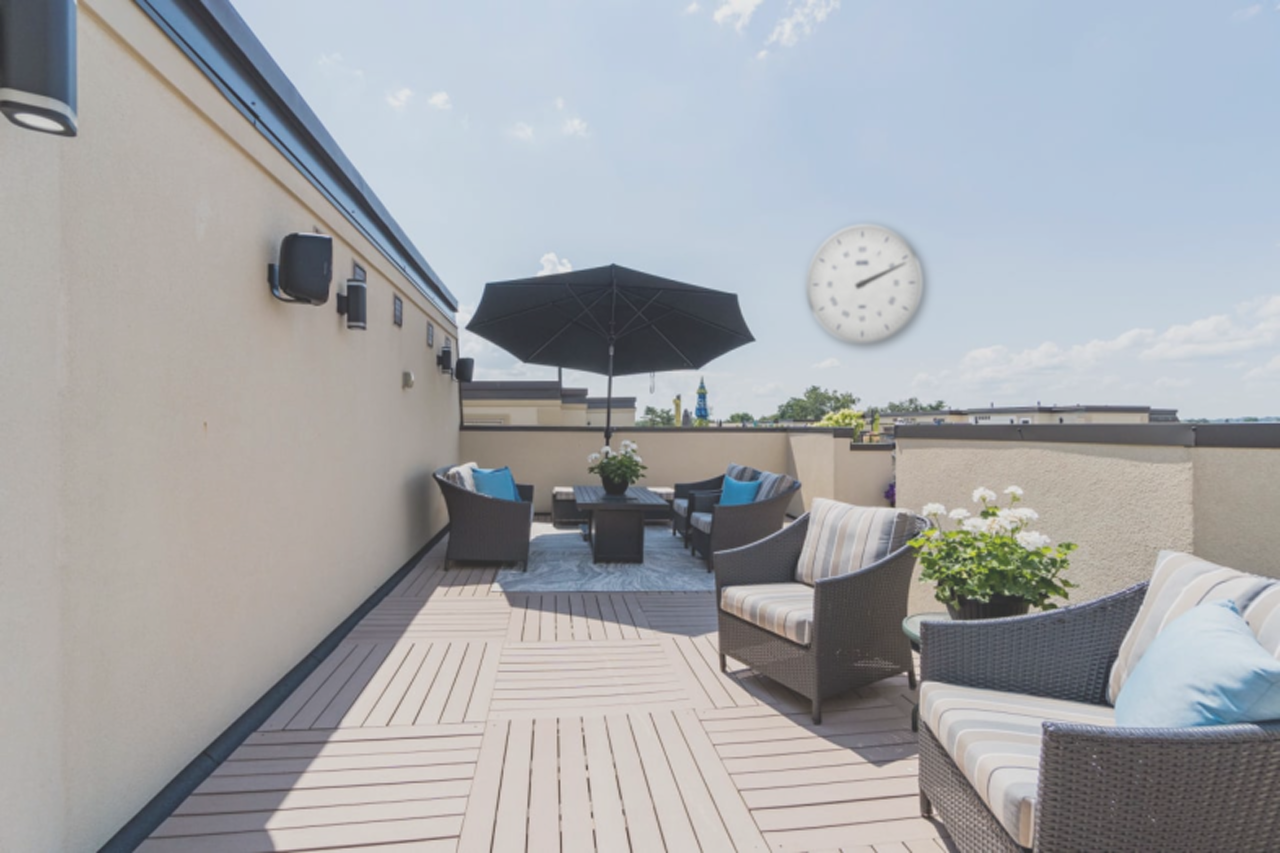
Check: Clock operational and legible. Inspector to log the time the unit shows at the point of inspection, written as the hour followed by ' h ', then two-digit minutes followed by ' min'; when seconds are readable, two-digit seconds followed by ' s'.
2 h 11 min
